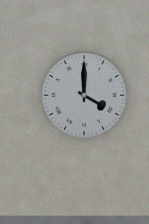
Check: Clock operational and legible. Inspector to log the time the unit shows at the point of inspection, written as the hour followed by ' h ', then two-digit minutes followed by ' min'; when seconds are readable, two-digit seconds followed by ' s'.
4 h 00 min
